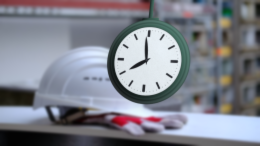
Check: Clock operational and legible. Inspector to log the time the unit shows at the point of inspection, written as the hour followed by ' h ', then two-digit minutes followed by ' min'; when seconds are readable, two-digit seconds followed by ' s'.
7 h 59 min
